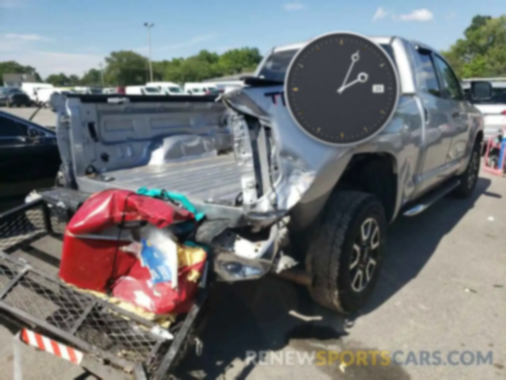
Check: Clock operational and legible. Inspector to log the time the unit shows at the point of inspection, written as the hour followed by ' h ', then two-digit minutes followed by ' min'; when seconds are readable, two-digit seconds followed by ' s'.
2 h 04 min
